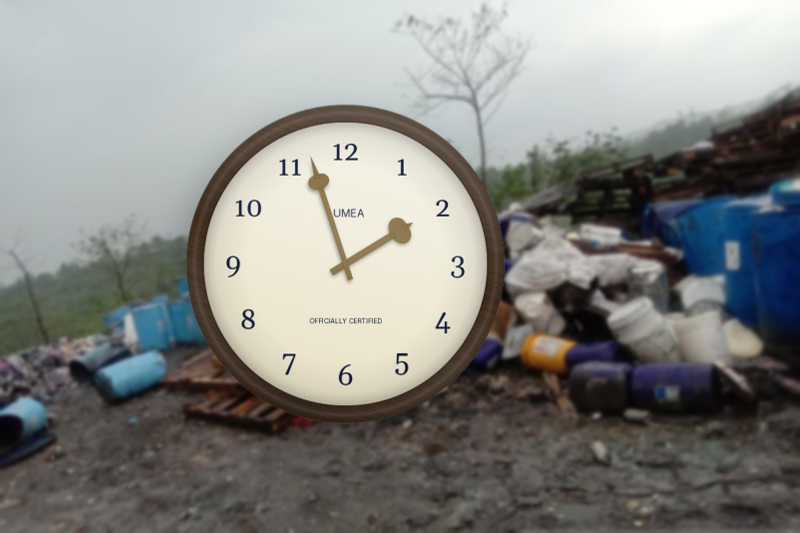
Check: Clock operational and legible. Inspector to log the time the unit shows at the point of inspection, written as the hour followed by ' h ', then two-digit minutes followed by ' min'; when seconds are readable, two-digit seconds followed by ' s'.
1 h 57 min
